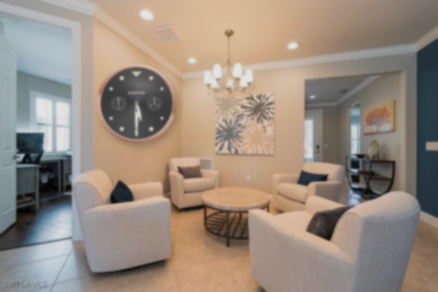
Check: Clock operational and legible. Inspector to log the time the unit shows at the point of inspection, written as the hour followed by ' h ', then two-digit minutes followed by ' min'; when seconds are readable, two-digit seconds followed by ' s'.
5 h 30 min
